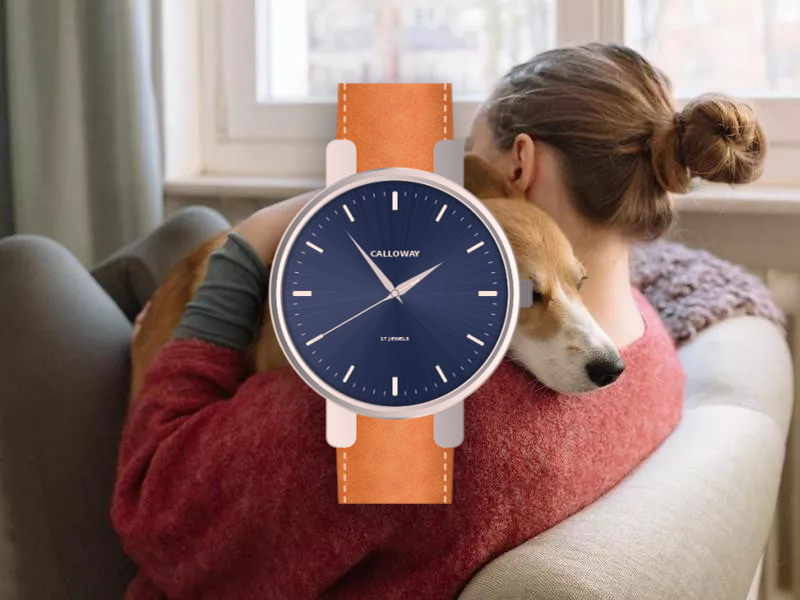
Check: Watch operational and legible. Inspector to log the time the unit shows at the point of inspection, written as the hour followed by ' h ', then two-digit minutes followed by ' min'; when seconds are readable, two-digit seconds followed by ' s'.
1 h 53 min 40 s
